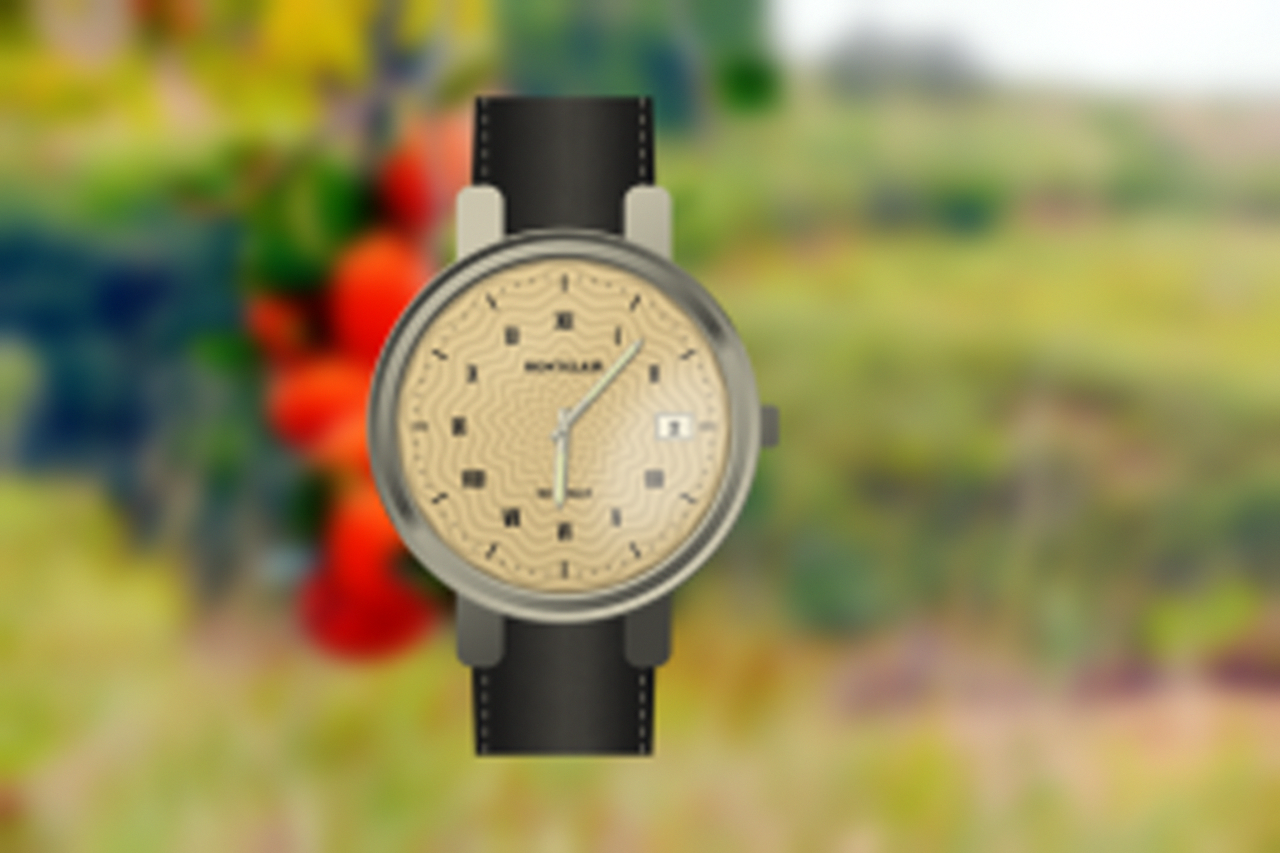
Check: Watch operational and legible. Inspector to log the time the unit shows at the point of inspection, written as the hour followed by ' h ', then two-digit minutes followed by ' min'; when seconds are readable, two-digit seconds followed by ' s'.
6 h 07 min
